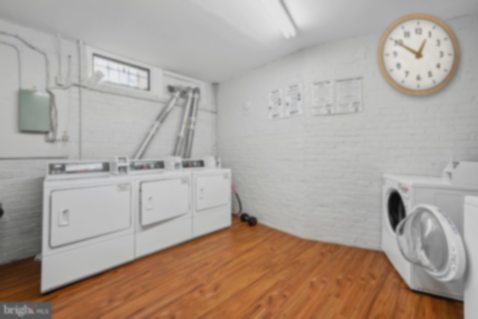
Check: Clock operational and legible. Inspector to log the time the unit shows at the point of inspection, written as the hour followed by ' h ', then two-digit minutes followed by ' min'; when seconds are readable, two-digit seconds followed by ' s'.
12 h 50 min
